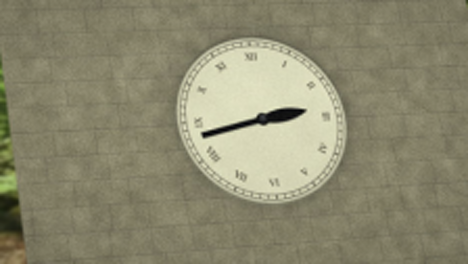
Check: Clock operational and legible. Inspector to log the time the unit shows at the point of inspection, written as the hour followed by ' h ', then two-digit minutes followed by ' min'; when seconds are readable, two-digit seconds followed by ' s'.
2 h 43 min
